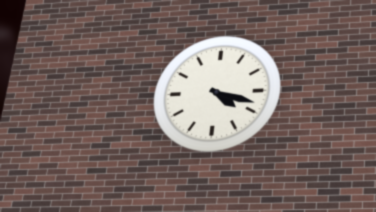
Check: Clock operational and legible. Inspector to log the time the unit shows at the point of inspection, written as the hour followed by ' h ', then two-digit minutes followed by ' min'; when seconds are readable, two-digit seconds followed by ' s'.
4 h 18 min
